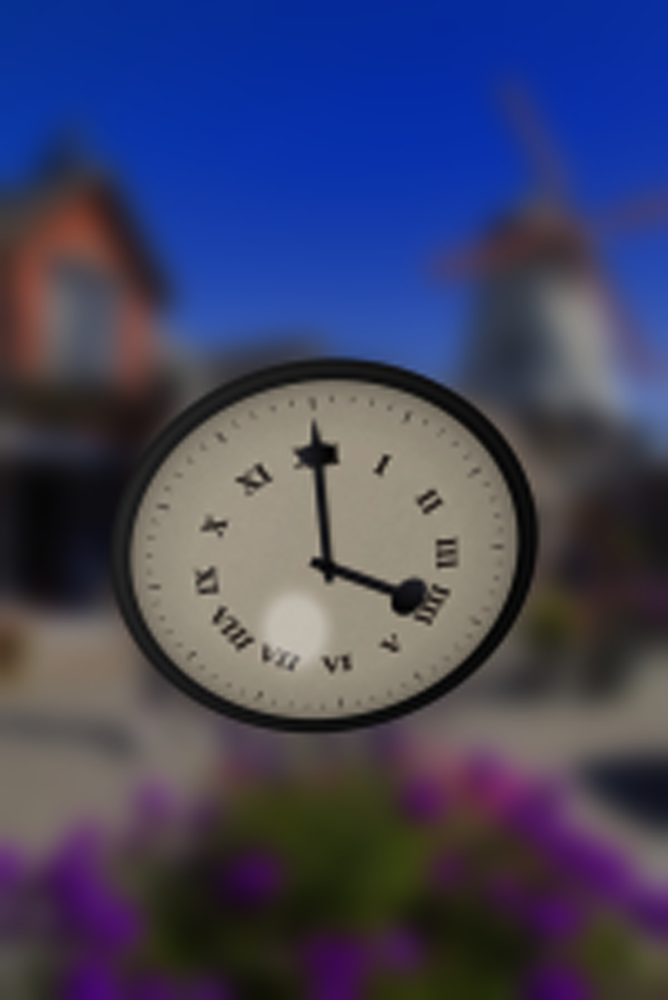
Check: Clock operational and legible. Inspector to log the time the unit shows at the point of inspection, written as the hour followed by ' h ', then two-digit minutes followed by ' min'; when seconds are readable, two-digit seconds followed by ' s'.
4 h 00 min
